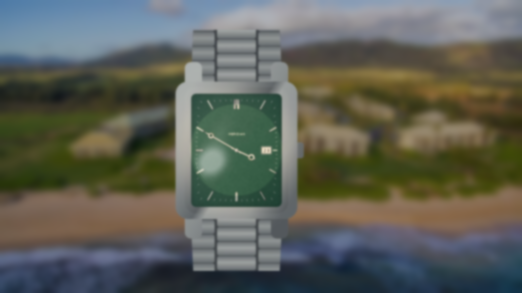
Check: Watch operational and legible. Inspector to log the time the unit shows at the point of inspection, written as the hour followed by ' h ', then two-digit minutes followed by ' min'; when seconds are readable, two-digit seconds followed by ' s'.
3 h 50 min
